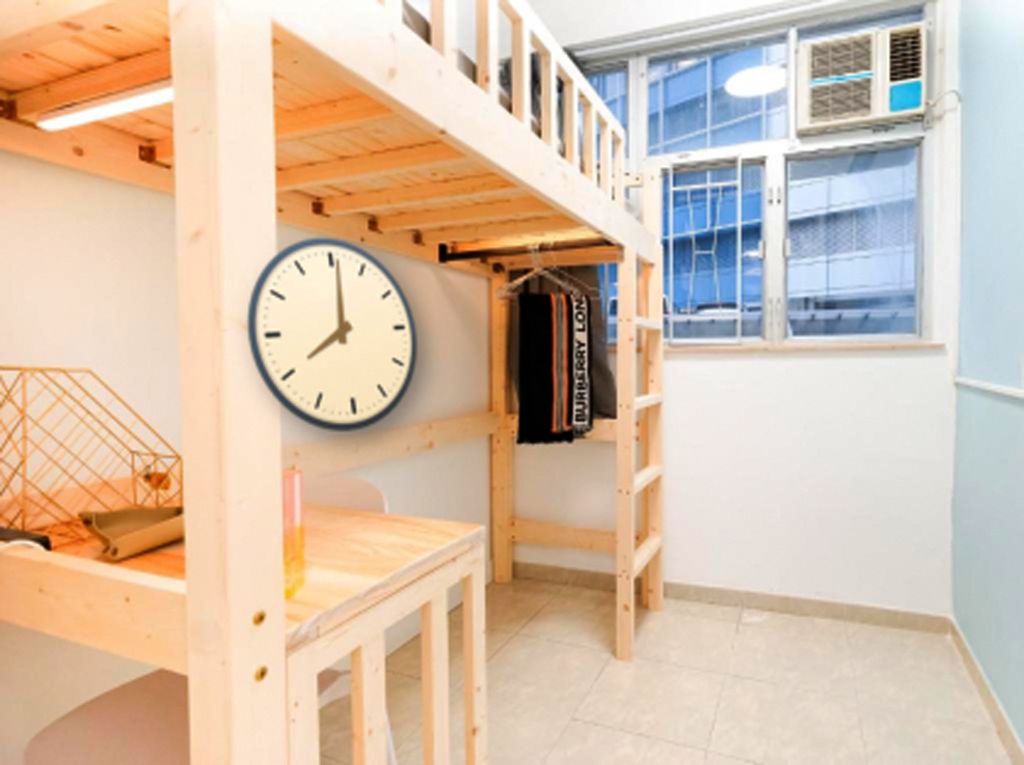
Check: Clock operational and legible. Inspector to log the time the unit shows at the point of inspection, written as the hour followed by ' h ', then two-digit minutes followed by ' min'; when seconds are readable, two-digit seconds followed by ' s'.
8 h 01 min
